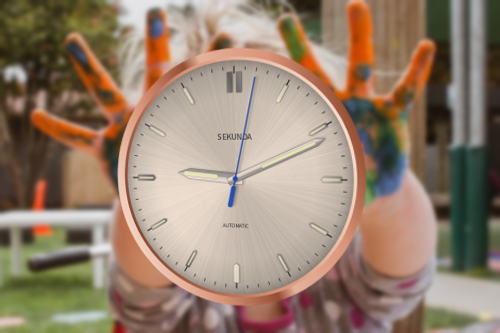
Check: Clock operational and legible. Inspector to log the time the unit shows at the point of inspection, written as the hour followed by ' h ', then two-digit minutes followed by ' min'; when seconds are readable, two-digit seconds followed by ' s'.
9 h 11 min 02 s
